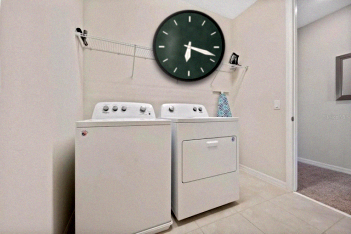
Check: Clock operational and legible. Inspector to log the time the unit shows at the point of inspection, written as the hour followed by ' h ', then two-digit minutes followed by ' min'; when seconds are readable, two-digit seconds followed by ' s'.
6 h 18 min
